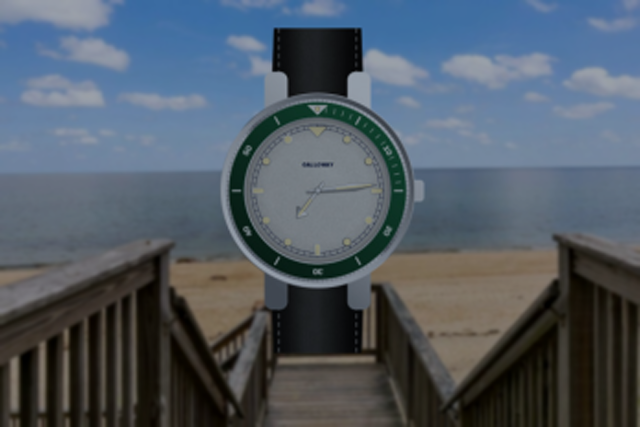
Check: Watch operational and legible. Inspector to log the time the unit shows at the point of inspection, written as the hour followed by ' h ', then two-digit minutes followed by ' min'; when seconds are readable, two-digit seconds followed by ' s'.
7 h 14 min
